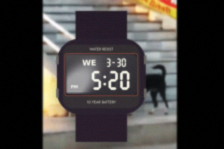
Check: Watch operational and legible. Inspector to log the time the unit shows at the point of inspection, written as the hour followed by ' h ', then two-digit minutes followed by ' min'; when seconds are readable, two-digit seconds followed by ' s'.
5 h 20 min
